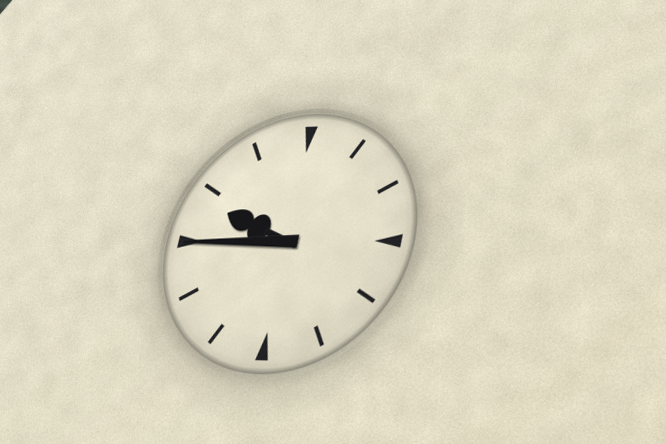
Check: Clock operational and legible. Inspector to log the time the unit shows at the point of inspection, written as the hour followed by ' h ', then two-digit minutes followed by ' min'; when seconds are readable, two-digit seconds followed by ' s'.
9 h 45 min
